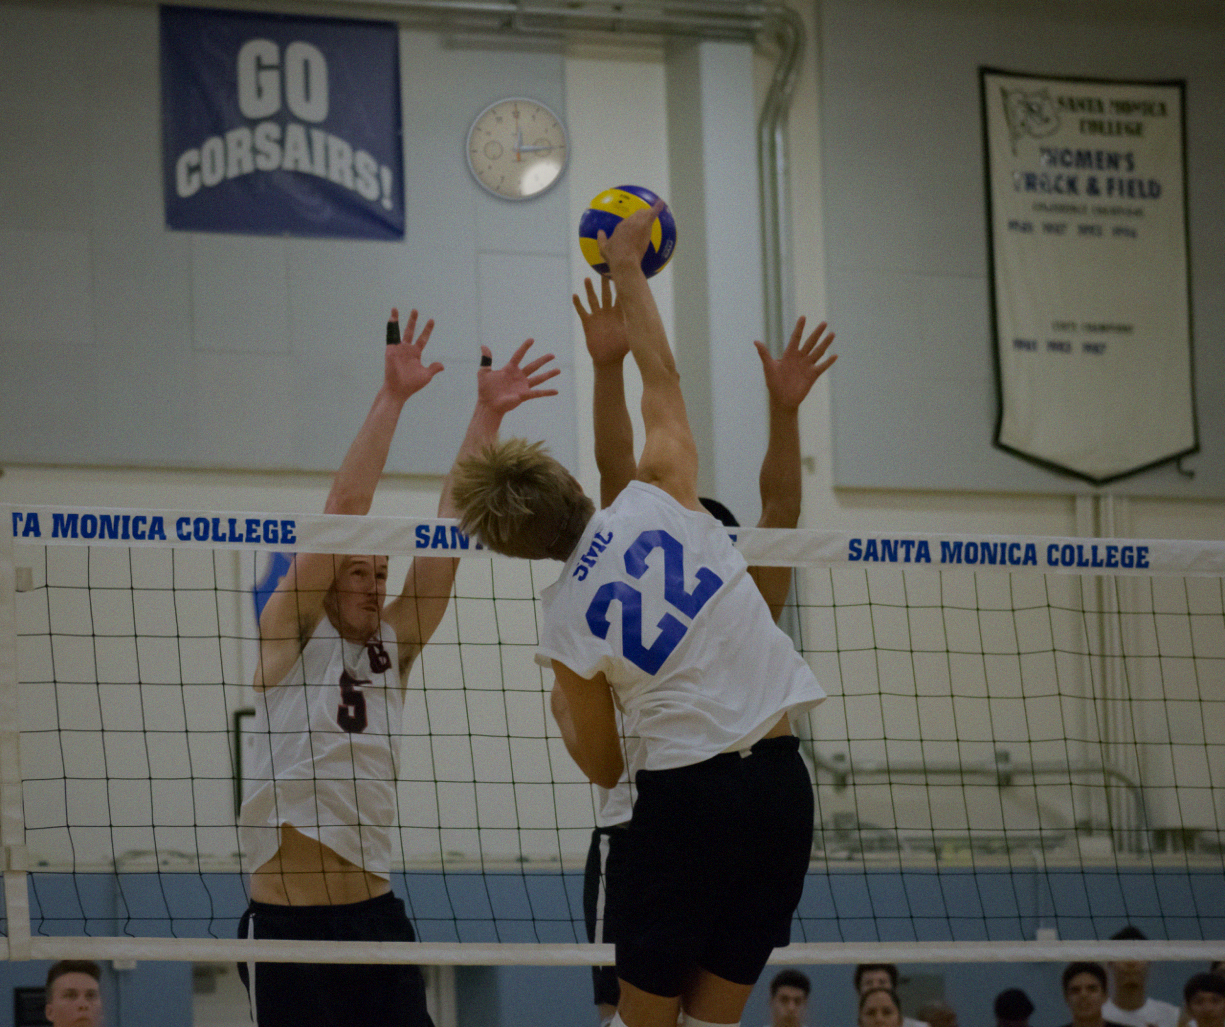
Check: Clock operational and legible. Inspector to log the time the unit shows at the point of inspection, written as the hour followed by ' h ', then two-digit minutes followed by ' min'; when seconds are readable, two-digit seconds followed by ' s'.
12 h 15 min
